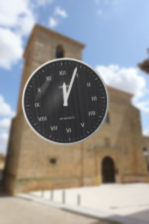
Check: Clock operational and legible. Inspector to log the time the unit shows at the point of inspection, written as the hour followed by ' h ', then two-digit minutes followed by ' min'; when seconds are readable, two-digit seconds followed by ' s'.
12 h 04 min
